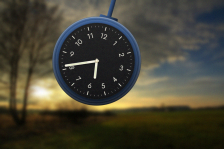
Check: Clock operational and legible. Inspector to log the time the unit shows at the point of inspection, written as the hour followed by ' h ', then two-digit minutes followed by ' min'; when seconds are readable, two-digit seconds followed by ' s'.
5 h 41 min
